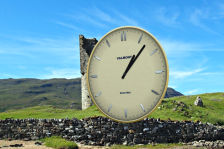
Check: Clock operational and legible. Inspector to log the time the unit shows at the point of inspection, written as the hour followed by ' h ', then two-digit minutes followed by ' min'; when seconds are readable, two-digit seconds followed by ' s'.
1 h 07 min
